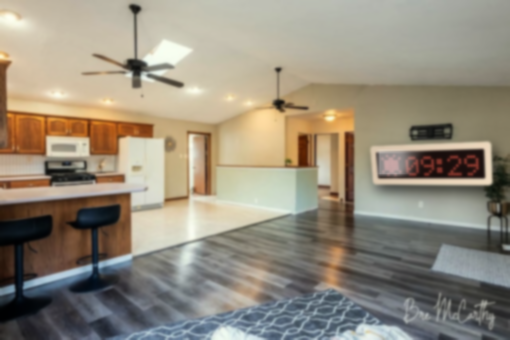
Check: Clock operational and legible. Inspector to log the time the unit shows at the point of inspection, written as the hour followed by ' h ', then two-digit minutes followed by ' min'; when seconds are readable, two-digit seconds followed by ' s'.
9 h 29 min
